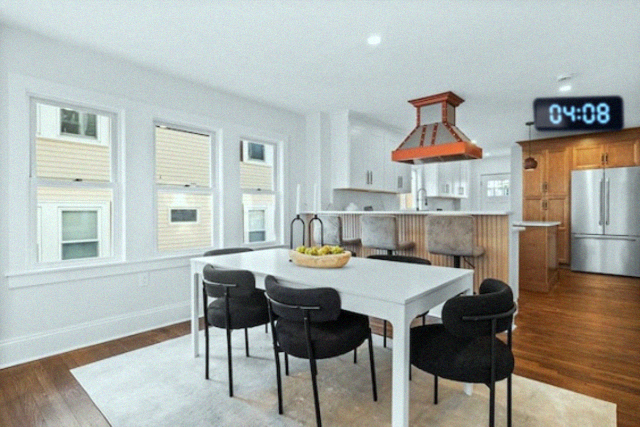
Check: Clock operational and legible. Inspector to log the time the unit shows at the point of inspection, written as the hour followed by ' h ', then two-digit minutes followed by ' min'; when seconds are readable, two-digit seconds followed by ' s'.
4 h 08 min
